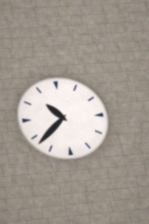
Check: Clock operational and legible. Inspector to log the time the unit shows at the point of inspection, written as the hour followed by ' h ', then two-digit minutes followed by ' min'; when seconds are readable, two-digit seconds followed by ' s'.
10 h 38 min
